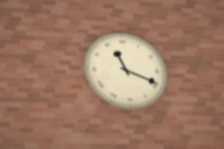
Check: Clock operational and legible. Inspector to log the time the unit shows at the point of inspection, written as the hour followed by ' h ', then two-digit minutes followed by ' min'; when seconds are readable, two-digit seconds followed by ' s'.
11 h 19 min
